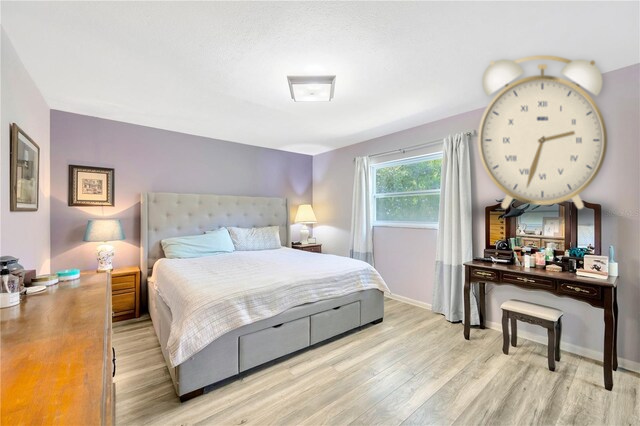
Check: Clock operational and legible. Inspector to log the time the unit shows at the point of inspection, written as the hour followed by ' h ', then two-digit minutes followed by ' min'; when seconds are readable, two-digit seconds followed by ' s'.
2 h 33 min
